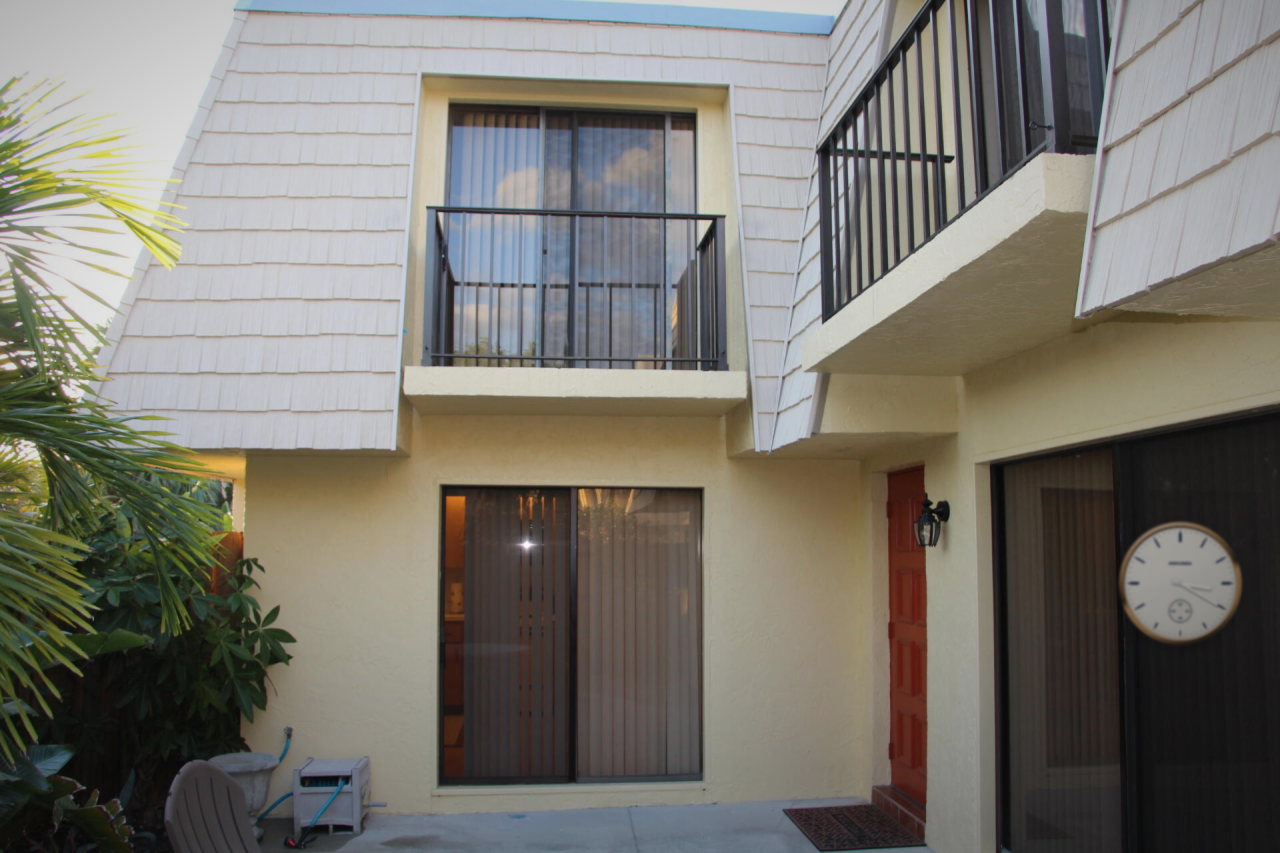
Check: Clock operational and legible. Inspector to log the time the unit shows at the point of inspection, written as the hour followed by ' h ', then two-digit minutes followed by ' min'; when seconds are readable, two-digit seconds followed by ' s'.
3 h 20 min
